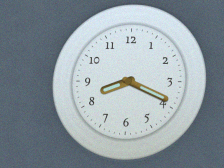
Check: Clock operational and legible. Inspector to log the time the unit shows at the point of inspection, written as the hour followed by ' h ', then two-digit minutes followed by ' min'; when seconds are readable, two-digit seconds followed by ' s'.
8 h 19 min
